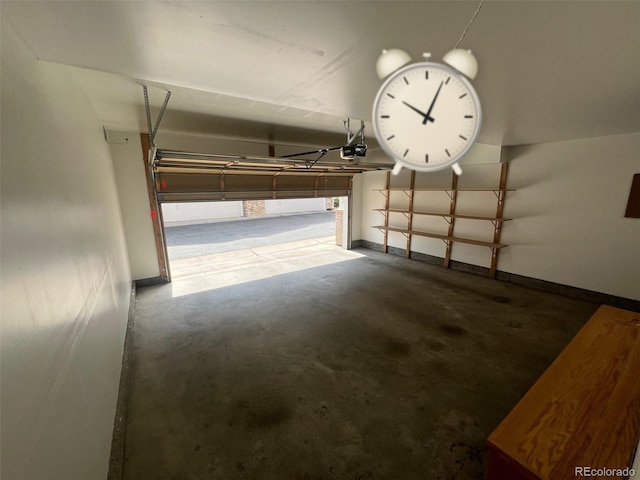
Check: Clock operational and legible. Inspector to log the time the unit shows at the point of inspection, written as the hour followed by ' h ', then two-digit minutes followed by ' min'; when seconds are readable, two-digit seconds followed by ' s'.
10 h 04 min
